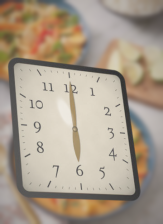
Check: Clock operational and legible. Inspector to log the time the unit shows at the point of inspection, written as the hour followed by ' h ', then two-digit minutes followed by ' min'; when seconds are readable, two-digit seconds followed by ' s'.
6 h 00 min
